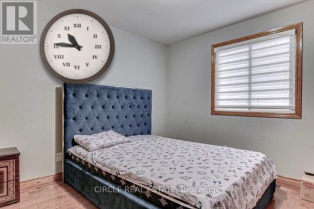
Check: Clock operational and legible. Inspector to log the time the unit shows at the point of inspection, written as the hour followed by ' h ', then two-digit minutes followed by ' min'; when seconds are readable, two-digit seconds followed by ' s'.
10 h 46 min
